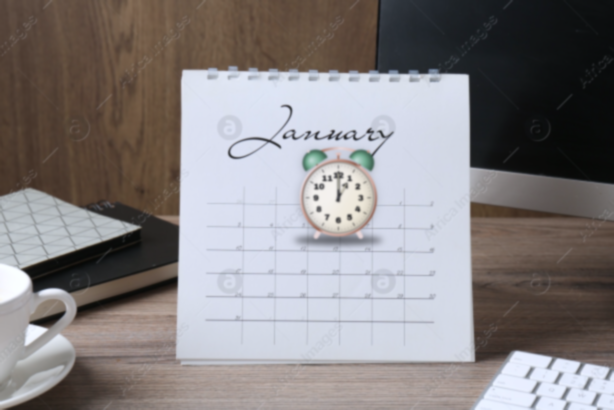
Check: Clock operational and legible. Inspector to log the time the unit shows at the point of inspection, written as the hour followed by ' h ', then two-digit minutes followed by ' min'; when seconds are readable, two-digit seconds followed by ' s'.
1 h 00 min
